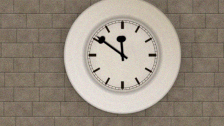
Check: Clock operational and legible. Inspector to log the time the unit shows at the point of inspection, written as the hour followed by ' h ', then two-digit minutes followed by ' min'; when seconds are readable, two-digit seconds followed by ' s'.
11 h 51 min
